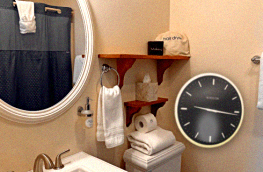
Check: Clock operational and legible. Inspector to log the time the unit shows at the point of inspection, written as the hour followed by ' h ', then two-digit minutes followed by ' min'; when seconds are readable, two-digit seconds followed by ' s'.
9 h 16 min
